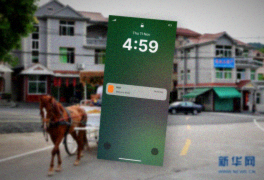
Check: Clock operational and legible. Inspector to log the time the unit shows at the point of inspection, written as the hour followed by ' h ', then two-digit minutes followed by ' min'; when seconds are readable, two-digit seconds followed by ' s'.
4 h 59 min
